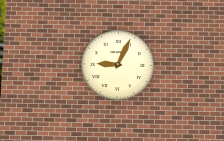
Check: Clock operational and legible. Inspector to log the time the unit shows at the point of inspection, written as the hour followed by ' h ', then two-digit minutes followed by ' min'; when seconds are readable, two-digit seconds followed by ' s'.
9 h 04 min
